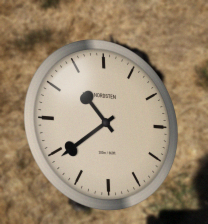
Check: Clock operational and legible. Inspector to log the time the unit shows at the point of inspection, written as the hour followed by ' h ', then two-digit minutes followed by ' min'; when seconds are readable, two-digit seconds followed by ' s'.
10 h 39 min
